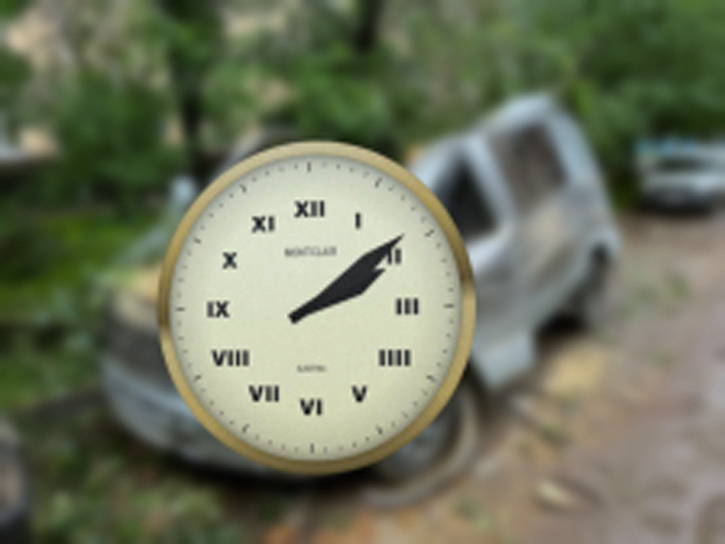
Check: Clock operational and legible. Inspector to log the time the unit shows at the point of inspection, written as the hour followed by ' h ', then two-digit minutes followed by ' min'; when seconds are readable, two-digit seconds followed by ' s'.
2 h 09 min
